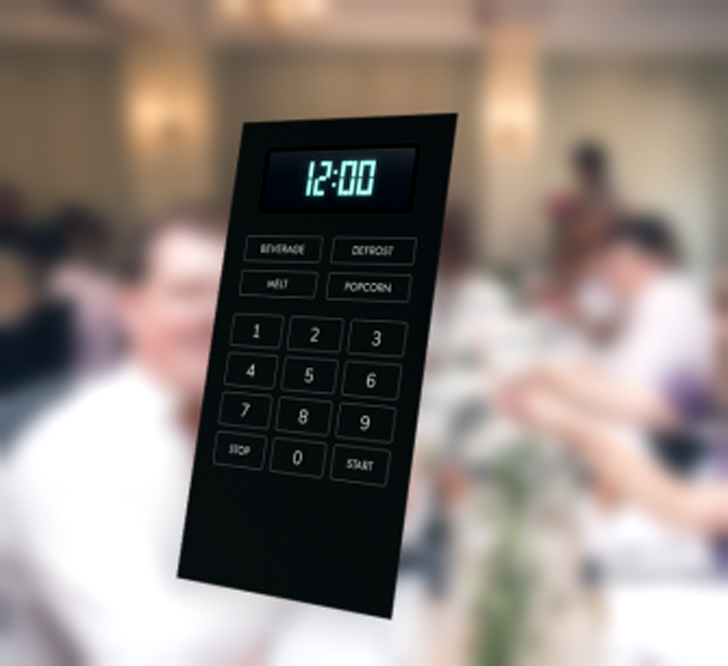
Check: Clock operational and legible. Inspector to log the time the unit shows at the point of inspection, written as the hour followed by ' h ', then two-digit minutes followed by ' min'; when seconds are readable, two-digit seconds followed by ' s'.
12 h 00 min
